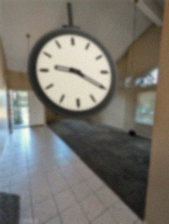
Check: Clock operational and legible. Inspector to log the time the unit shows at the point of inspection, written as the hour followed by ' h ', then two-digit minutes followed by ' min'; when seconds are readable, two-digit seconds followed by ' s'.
9 h 20 min
